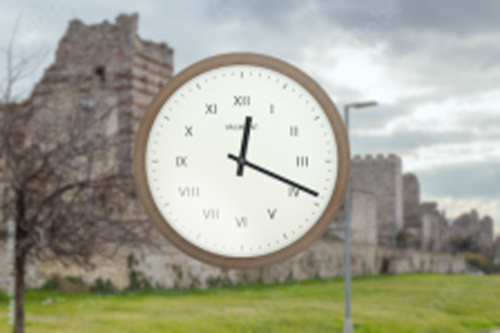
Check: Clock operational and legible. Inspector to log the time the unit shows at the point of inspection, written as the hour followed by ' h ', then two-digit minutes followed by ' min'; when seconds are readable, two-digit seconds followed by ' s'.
12 h 19 min
